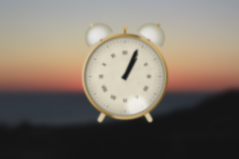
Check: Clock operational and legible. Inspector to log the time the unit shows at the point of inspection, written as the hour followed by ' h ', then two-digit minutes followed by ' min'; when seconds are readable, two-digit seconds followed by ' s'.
1 h 04 min
